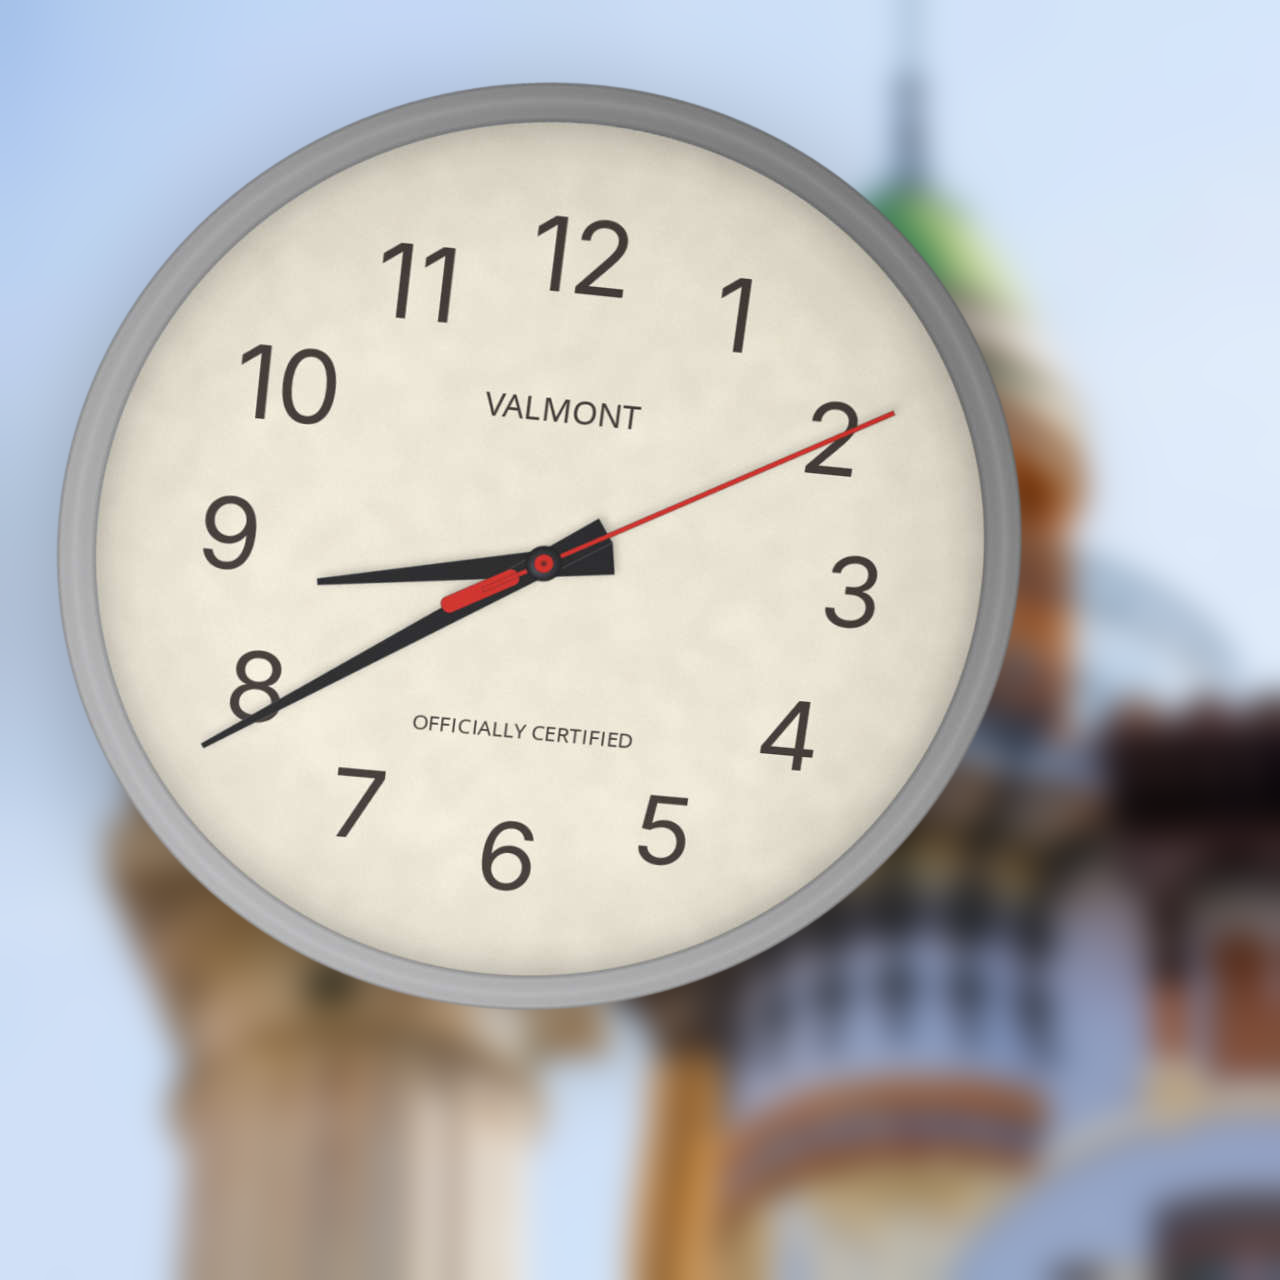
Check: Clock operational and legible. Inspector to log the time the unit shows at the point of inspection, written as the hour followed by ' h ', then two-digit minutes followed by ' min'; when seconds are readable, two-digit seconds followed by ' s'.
8 h 39 min 10 s
